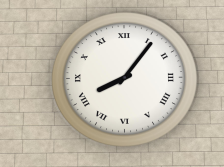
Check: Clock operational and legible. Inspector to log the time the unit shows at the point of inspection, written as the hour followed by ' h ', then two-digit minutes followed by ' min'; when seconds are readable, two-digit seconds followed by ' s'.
8 h 06 min
